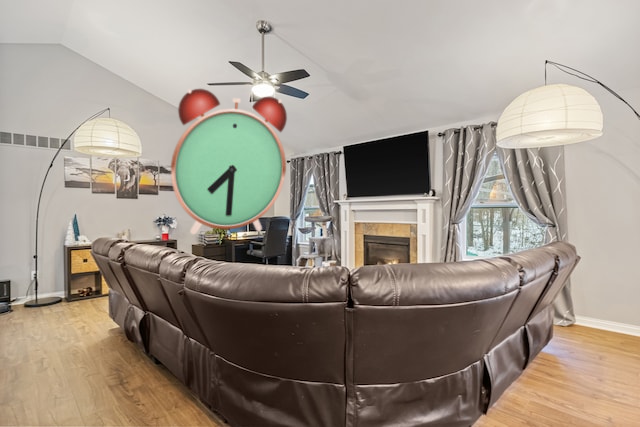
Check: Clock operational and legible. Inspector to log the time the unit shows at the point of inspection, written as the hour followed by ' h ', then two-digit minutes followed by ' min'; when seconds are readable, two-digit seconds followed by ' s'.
7 h 30 min
